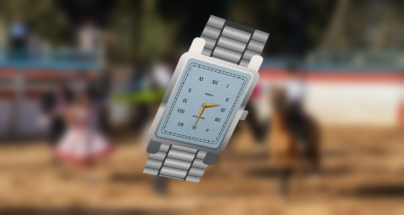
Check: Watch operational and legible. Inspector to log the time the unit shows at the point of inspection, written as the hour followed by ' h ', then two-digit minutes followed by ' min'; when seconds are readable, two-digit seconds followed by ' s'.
2 h 30 min
